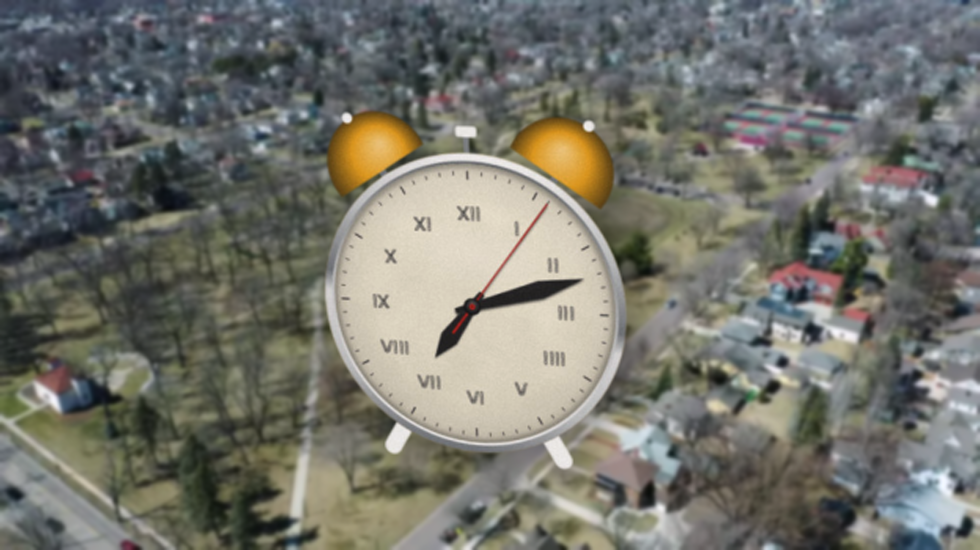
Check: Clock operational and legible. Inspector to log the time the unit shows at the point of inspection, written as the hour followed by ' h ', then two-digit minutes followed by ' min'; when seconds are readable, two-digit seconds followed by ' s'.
7 h 12 min 06 s
